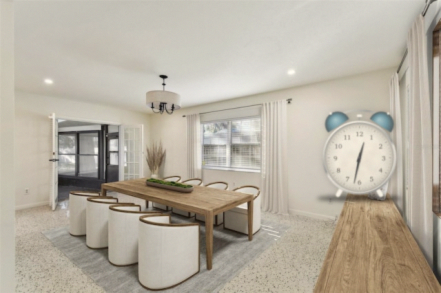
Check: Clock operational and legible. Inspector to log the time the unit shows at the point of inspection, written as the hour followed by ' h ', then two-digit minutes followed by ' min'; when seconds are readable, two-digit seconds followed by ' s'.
12 h 32 min
